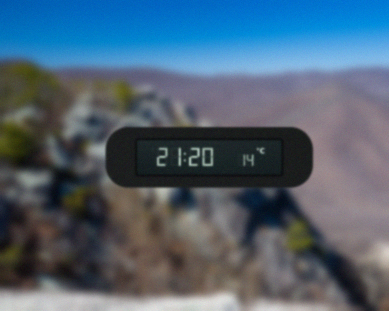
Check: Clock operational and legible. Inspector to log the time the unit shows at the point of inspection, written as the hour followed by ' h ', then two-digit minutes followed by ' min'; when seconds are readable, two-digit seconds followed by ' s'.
21 h 20 min
